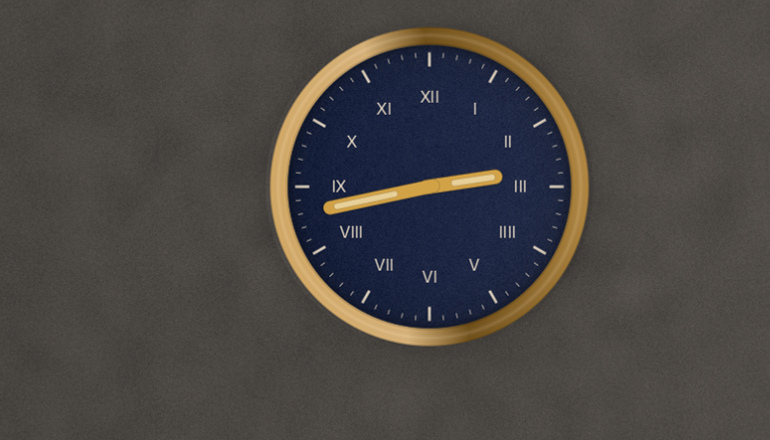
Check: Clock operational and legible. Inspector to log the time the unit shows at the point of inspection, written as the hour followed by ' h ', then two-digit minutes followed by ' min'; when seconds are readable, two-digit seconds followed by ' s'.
2 h 43 min
